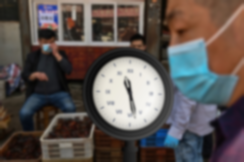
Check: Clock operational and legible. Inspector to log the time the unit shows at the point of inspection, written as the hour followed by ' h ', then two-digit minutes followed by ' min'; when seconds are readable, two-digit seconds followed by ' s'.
11 h 28 min
